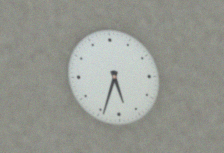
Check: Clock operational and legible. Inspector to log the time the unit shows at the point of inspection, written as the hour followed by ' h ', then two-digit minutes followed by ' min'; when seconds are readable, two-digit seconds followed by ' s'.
5 h 34 min
